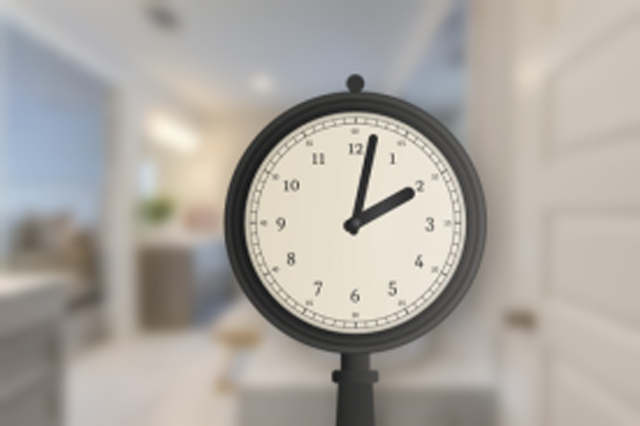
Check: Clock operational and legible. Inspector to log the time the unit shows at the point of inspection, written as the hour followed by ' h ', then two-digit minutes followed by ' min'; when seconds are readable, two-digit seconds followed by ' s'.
2 h 02 min
